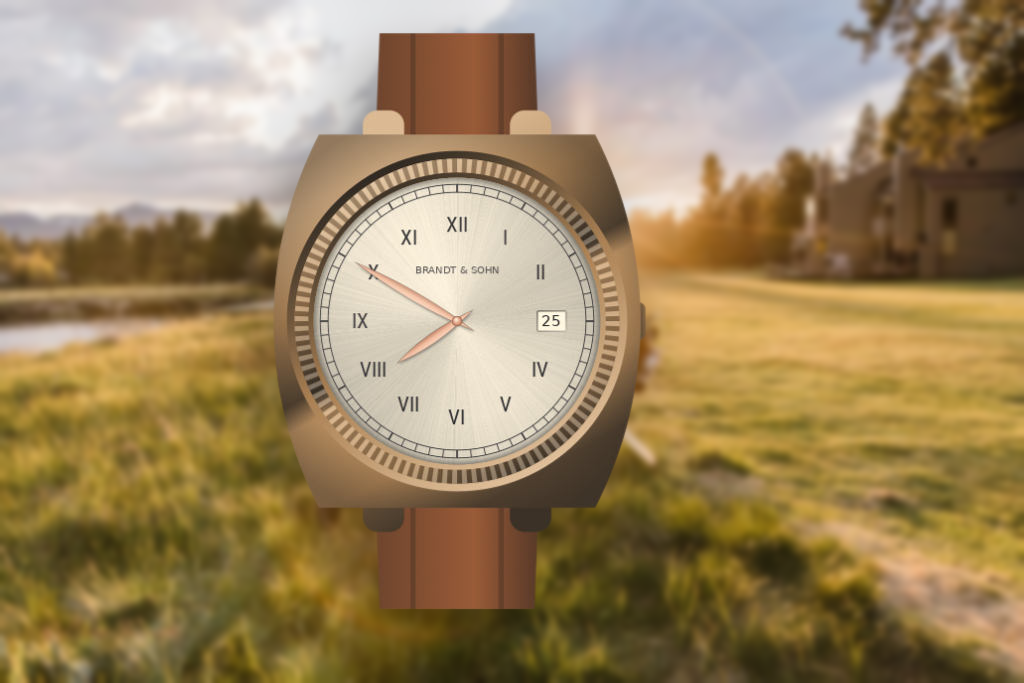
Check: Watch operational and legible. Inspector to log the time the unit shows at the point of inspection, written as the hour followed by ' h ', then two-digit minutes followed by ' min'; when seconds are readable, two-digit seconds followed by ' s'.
7 h 50 min
